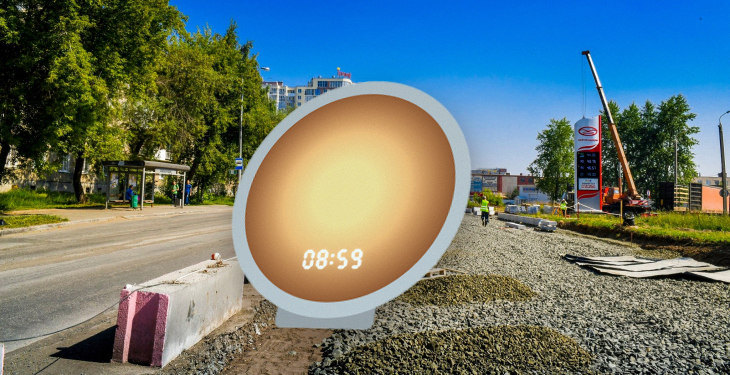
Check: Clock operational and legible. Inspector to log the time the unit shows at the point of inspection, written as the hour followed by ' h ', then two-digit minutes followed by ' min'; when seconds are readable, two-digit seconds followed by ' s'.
8 h 59 min
